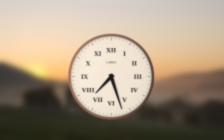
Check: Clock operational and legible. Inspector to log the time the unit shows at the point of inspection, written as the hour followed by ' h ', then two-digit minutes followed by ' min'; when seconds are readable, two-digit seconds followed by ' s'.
7 h 27 min
